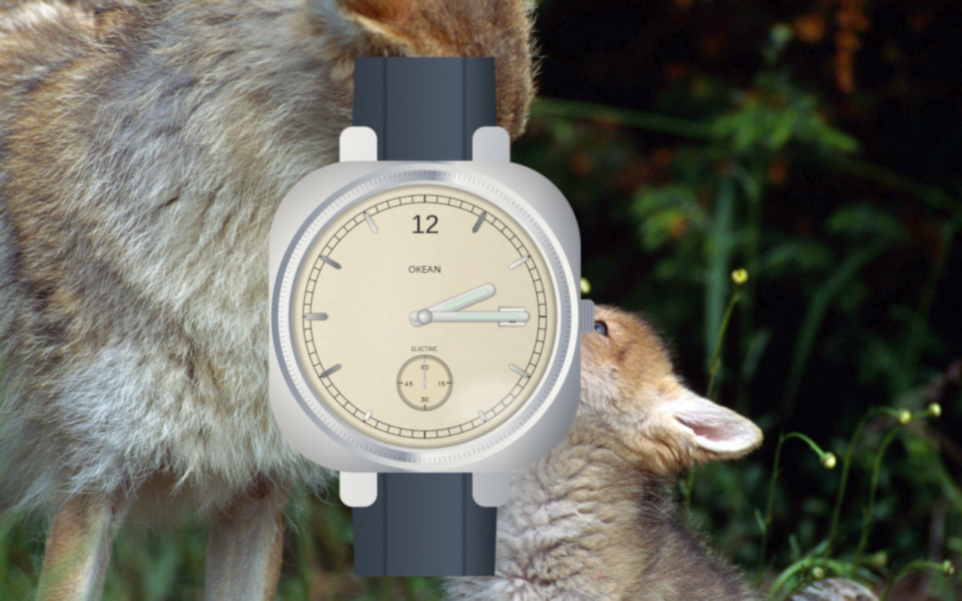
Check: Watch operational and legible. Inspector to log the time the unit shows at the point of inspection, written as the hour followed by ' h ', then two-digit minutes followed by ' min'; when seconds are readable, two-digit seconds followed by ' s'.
2 h 15 min
